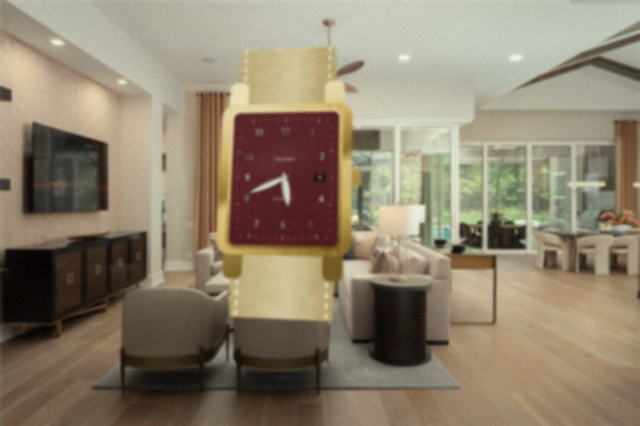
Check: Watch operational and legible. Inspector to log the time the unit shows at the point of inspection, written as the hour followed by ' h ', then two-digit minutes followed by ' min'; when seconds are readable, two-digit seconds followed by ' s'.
5 h 41 min
